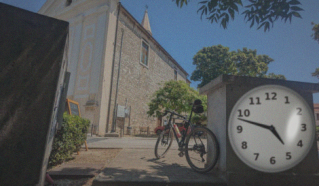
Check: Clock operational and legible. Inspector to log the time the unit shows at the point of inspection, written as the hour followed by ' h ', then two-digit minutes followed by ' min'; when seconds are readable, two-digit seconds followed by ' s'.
4 h 48 min
